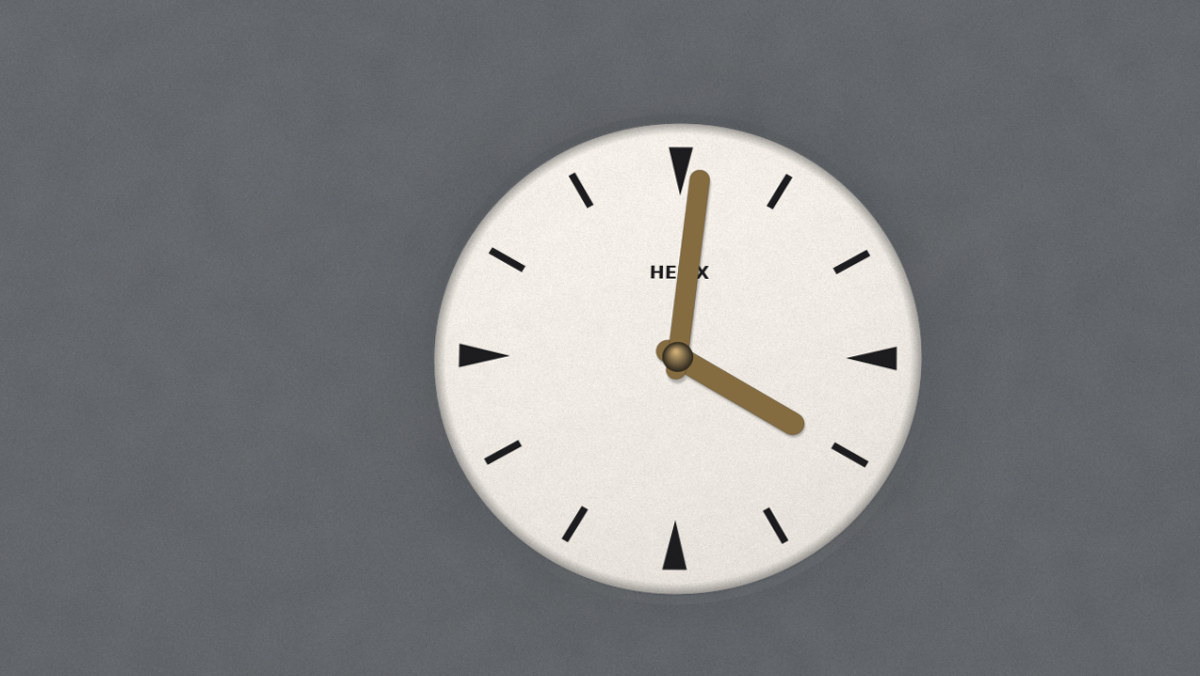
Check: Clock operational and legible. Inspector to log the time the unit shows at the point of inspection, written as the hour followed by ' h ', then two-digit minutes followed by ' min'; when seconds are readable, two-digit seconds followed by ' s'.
4 h 01 min
